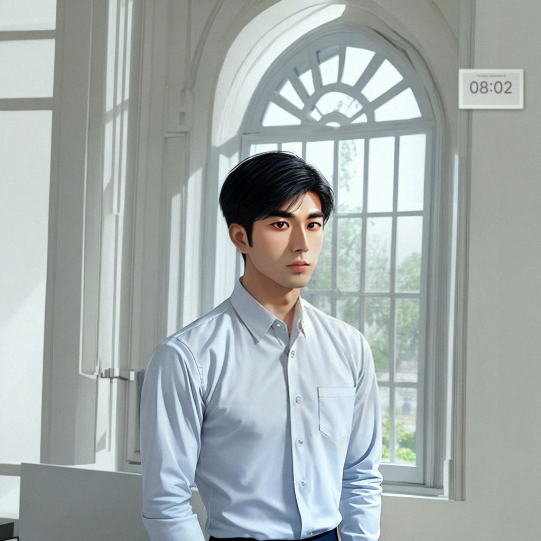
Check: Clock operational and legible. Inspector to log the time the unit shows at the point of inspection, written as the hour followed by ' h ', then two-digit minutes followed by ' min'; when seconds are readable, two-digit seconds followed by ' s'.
8 h 02 min
